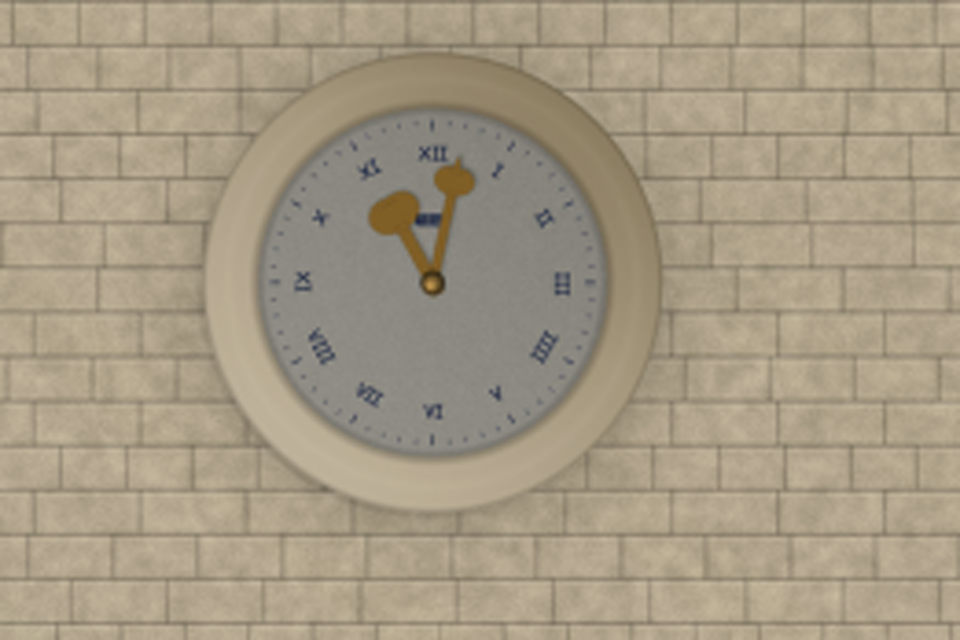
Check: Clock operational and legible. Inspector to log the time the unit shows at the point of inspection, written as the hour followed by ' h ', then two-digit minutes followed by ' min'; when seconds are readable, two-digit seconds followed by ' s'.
11 h 02 min
